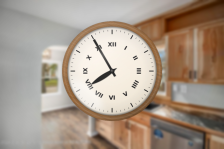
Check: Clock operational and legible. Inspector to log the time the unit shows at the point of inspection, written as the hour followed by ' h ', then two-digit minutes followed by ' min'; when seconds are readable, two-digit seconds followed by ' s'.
7 h 55 min
